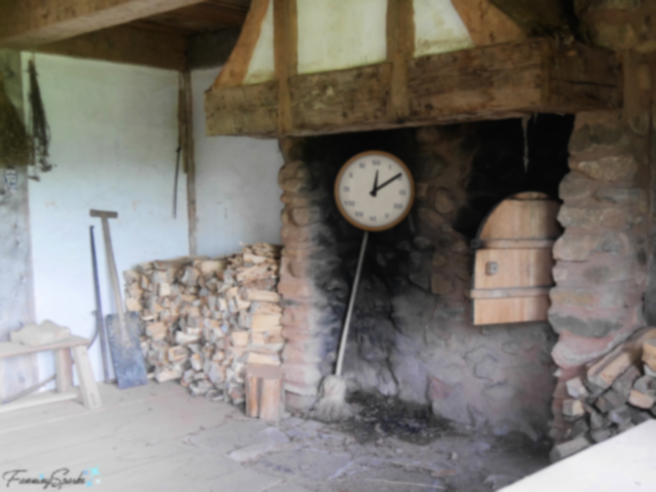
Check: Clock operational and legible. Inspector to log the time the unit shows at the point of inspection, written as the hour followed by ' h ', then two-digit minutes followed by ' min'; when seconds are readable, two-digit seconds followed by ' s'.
12 h 09 min
